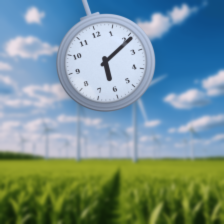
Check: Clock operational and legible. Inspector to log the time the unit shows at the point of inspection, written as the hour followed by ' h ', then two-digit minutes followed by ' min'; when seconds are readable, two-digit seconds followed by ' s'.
6 h 11 min
